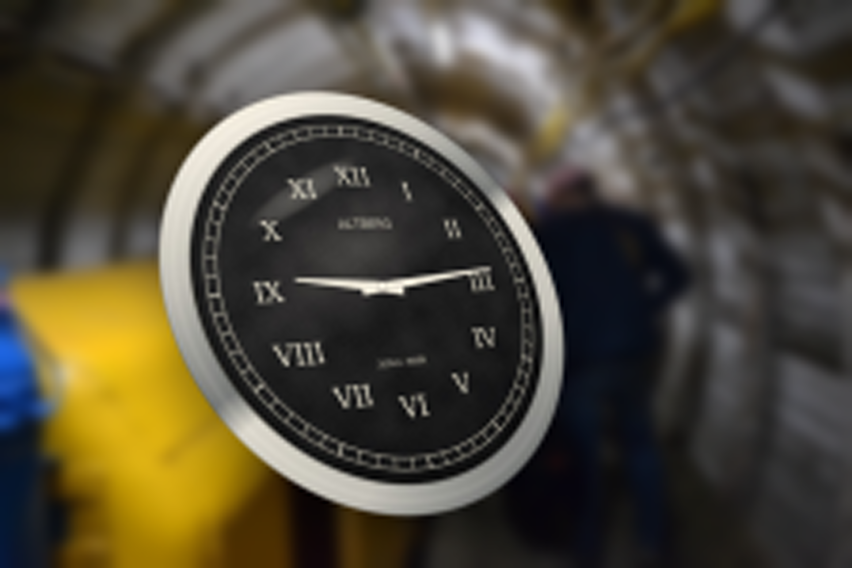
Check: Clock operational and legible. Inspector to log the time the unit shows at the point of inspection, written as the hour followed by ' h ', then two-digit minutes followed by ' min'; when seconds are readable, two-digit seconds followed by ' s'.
9 h 14 min
